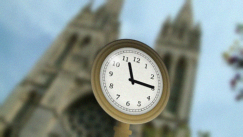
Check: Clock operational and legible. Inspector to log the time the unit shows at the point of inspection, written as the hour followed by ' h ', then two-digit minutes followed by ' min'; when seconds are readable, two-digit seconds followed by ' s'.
11 h 15 min
